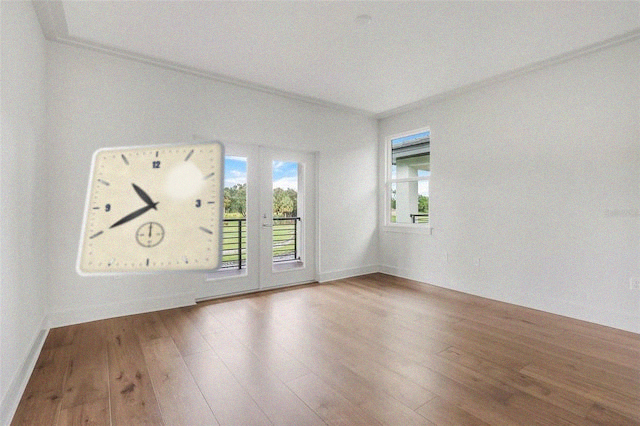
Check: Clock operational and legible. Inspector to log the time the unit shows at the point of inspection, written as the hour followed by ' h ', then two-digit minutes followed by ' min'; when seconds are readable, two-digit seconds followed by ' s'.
10 h 40 min
